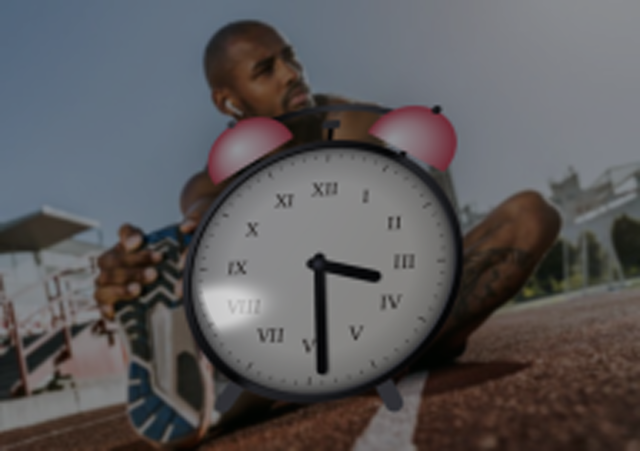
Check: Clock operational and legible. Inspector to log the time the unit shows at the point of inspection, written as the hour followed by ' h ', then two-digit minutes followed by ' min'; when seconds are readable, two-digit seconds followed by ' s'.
3 h 29 min
